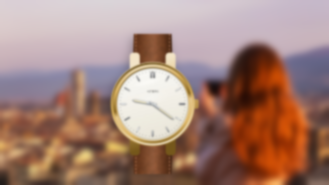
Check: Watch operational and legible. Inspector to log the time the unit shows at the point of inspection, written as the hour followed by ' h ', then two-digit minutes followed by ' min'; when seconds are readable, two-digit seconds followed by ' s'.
9 h 21 min
